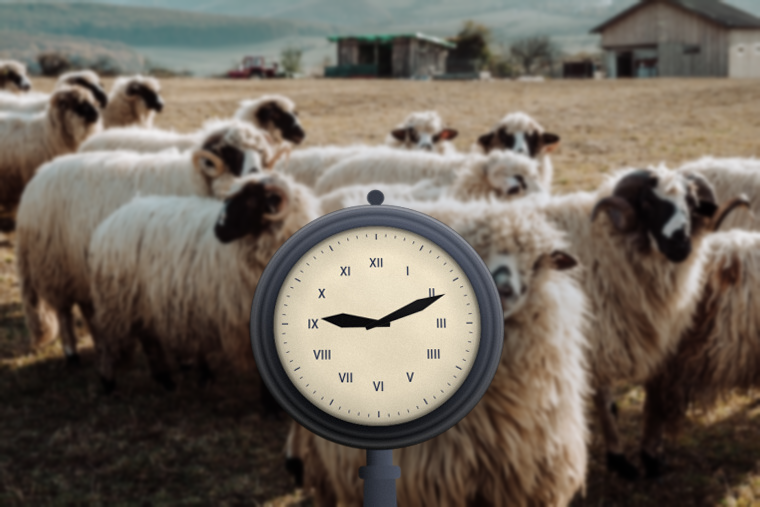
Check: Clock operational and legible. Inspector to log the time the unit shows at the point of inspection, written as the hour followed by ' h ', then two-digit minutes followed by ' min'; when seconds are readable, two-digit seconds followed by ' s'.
9 h 11 min
